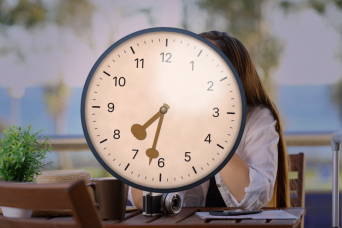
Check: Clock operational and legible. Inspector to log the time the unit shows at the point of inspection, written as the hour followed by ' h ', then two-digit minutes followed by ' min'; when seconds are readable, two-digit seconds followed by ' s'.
7 h 32 min
